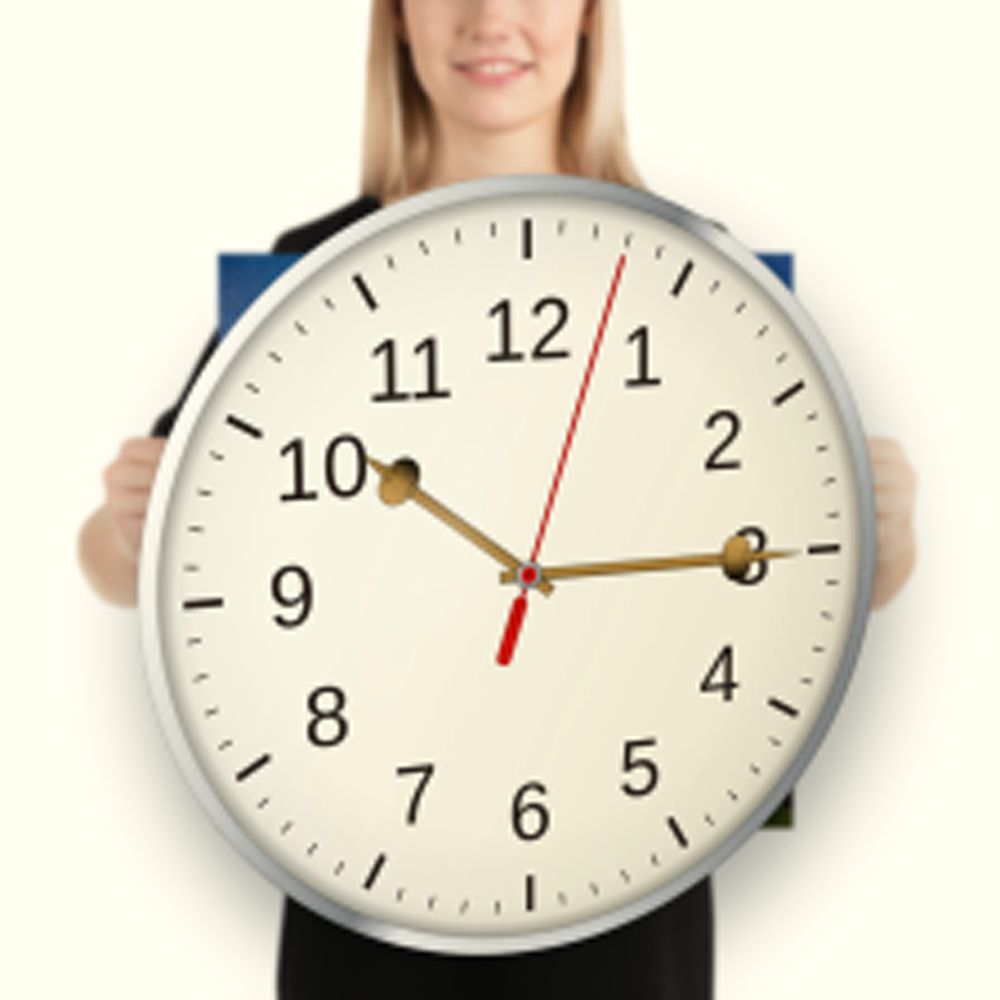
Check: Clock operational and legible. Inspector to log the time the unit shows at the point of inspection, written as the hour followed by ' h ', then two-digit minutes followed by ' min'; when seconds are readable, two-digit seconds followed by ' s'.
10 h 15 min 03 s
